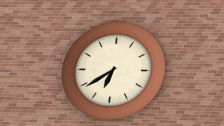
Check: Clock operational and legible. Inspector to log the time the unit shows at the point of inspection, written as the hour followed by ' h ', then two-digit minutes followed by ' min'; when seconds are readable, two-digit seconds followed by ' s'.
6 h 39 min
